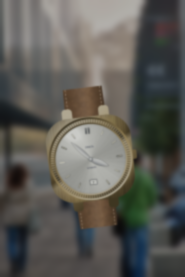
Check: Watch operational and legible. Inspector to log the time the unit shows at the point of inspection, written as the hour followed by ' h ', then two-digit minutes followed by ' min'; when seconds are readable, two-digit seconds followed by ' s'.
3 h 53 min
